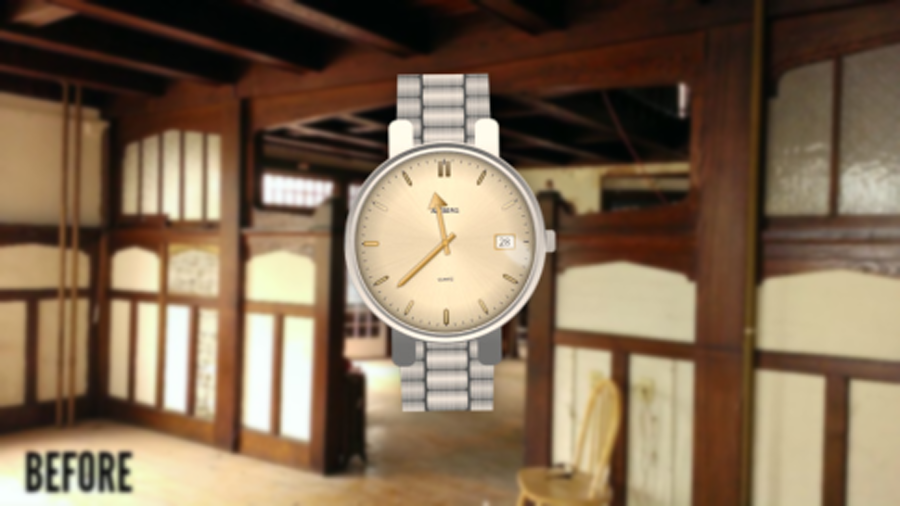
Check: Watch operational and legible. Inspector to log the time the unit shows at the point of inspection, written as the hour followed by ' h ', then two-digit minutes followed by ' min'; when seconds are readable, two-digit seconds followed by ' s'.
11 h 38 min
